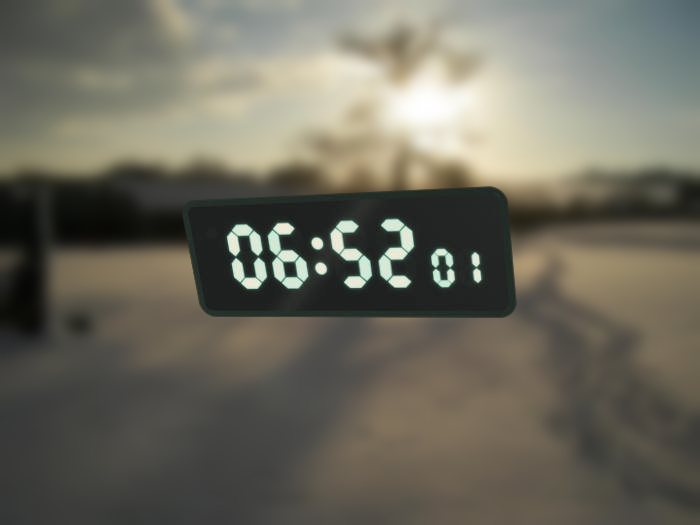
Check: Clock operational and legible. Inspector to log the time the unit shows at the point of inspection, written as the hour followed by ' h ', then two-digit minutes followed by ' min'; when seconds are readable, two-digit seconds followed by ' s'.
6 h 52 min 01 s
